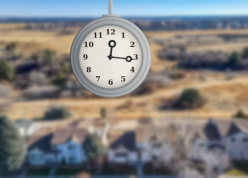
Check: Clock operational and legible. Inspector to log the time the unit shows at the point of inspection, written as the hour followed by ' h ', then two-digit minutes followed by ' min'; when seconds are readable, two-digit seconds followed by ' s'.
12 h 16 min
